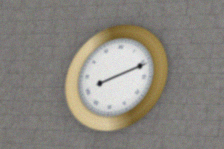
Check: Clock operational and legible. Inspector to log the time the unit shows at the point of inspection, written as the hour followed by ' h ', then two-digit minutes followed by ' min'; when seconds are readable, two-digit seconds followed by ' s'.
8 h 11 min
